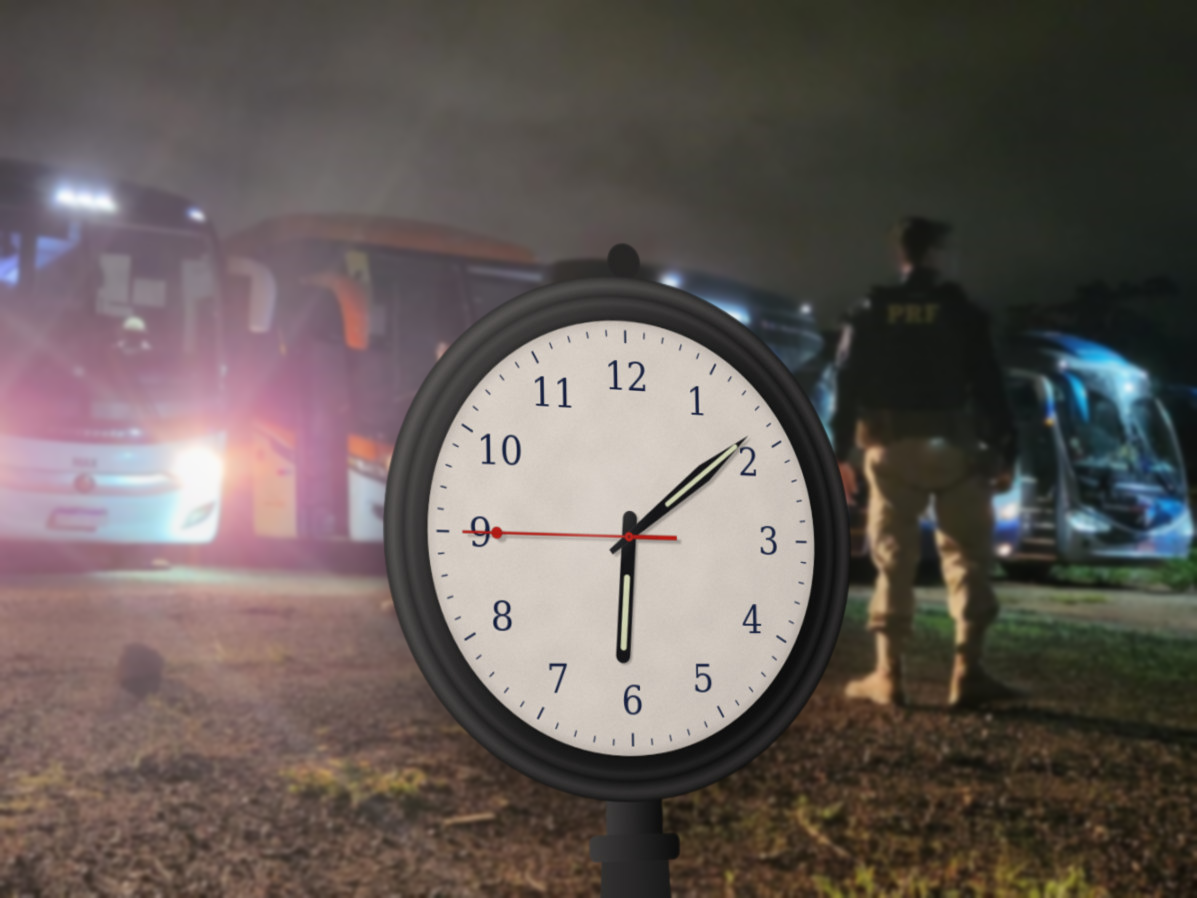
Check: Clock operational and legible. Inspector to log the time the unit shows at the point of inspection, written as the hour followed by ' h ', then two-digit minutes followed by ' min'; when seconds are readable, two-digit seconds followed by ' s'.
6 h 08 min 45 s
